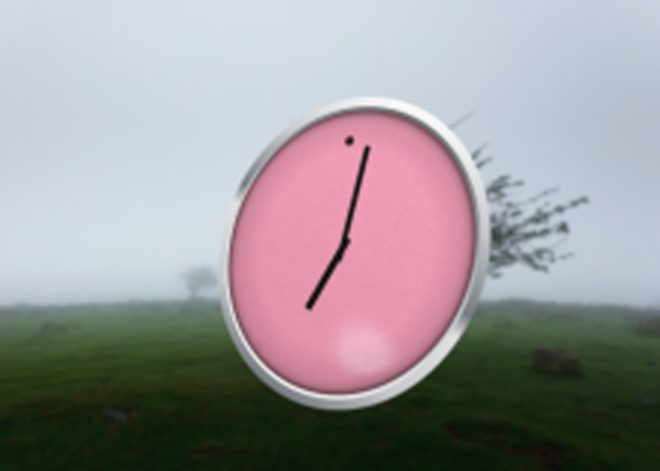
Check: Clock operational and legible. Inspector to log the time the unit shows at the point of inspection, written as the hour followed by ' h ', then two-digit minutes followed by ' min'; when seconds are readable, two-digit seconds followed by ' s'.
7 h 02 min
